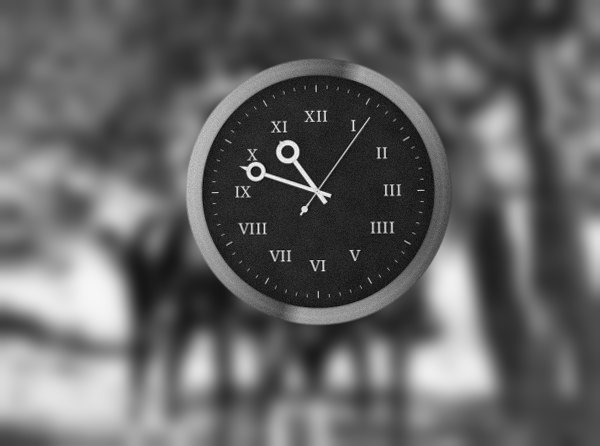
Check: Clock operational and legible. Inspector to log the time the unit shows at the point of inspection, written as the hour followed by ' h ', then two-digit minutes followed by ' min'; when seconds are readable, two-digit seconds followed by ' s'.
10 h 48 min 06 s
